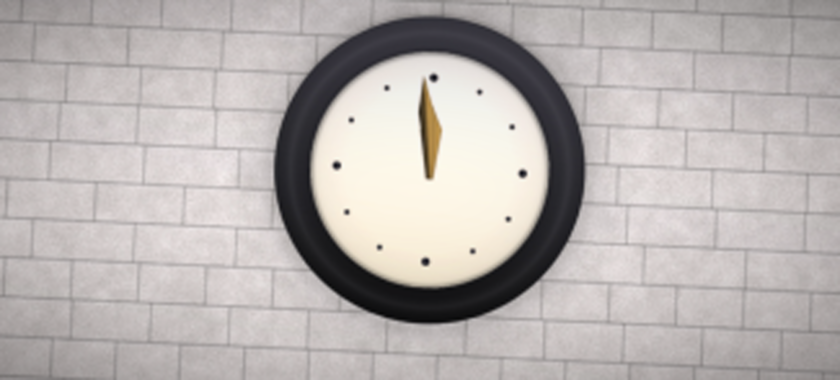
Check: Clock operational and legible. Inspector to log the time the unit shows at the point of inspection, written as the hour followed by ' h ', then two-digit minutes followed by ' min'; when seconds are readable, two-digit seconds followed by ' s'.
11 h 59 min
